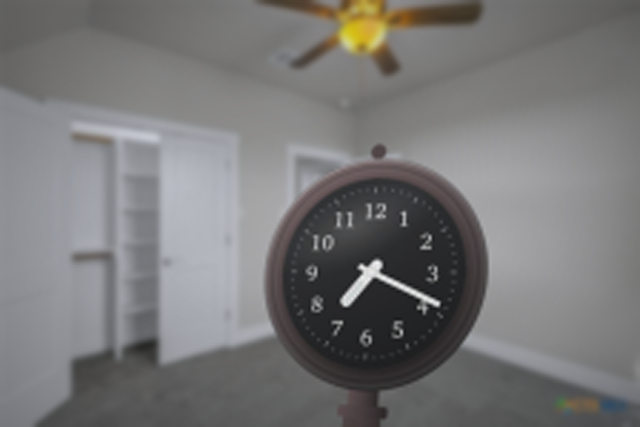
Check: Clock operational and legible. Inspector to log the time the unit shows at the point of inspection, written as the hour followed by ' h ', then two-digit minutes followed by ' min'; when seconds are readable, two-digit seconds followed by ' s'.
7 h 19 min
